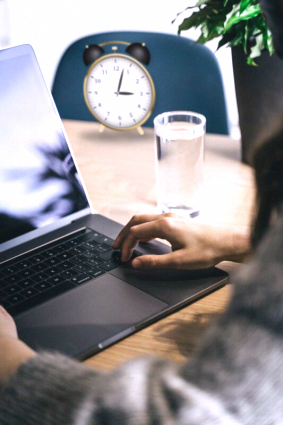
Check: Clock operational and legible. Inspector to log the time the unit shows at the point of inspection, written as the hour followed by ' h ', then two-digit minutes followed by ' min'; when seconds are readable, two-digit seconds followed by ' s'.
3 h 03 min
